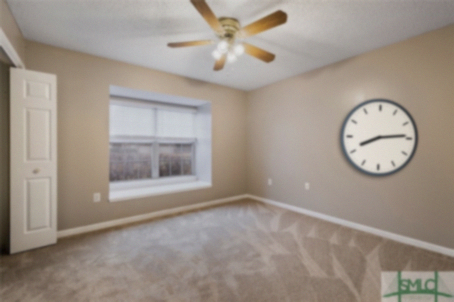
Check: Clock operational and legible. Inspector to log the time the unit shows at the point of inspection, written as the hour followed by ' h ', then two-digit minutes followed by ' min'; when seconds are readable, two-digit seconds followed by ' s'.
8 h 14 min
